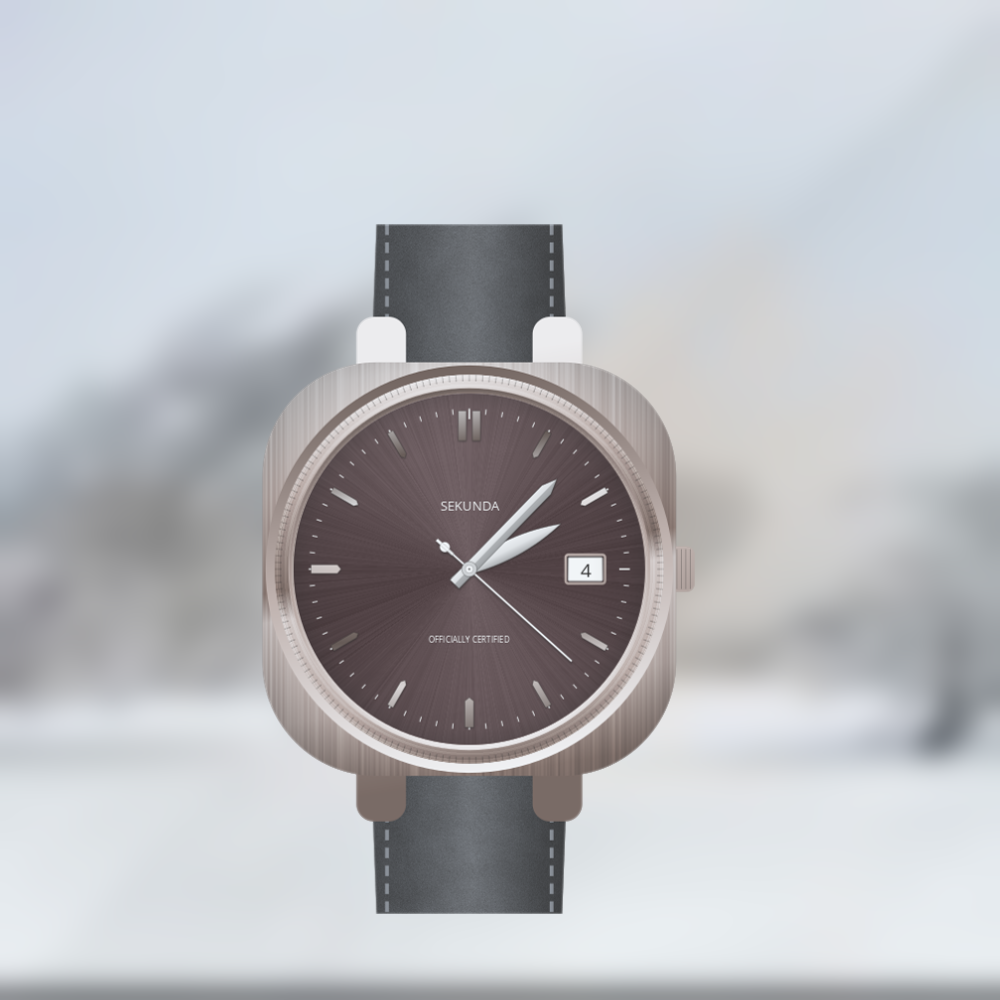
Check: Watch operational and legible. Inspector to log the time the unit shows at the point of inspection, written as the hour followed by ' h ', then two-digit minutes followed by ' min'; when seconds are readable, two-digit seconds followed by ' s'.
2 h 07 min 22 s
